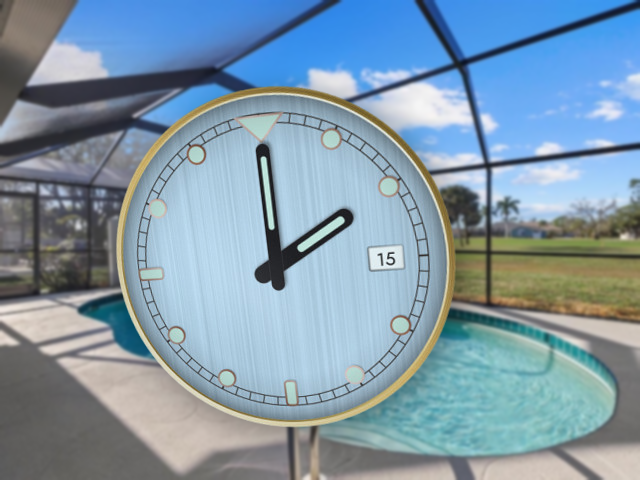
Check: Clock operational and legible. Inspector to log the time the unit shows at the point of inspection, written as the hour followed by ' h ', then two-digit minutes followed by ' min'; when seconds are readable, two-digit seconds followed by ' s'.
2 h 00 min
